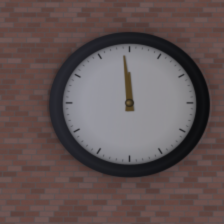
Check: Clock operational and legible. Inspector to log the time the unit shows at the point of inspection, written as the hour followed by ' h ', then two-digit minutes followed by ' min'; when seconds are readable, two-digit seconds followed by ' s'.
11 h 59 min
